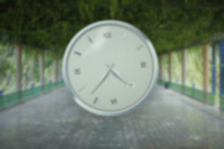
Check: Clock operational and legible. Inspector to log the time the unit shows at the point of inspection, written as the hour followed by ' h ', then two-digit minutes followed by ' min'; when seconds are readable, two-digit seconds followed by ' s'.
4 h 37 min
